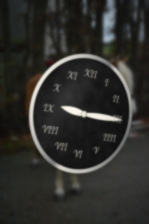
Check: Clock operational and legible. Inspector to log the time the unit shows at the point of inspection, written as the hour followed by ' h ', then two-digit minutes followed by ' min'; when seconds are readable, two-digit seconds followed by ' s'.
9 h 15 min
